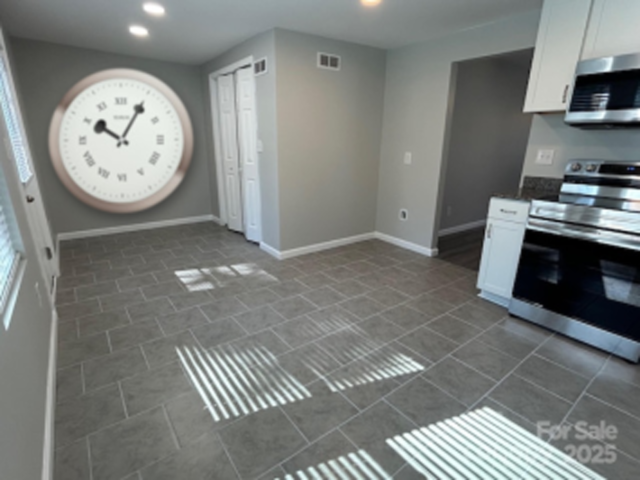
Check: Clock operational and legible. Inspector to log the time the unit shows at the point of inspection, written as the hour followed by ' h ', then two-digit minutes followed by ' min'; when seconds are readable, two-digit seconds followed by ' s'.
10 h 05 min
